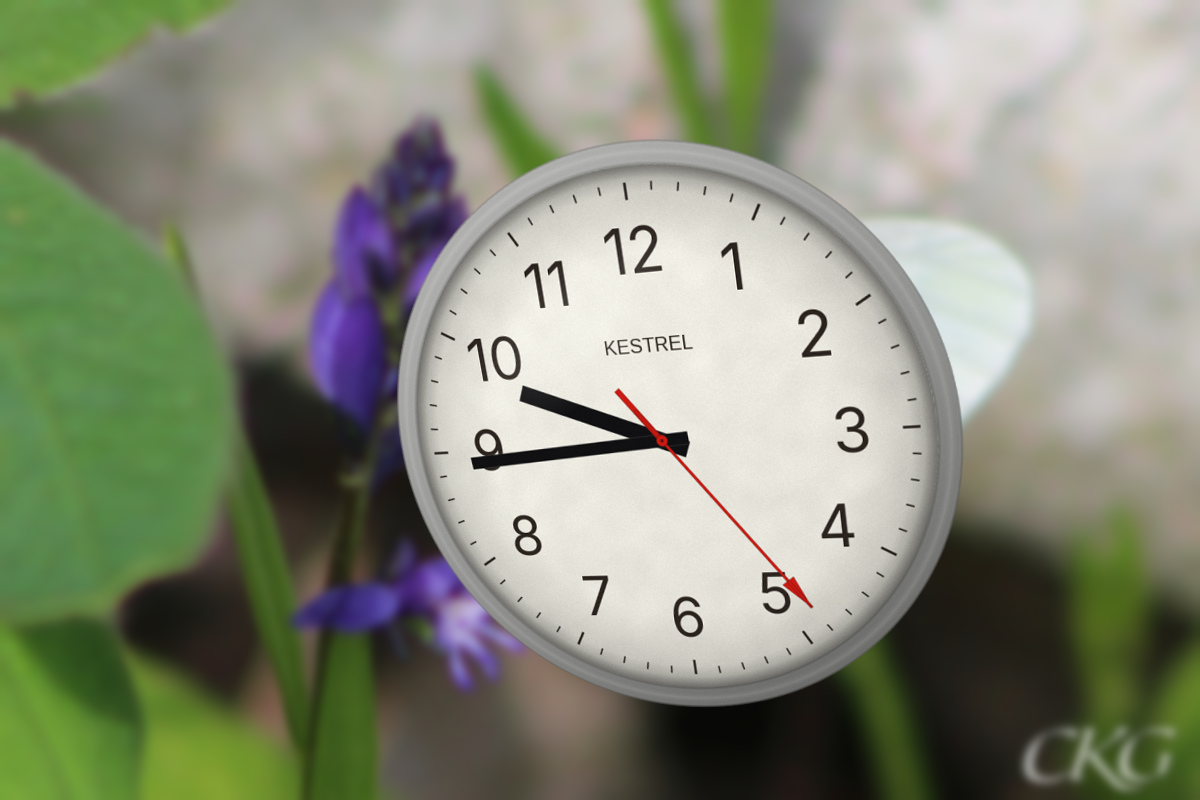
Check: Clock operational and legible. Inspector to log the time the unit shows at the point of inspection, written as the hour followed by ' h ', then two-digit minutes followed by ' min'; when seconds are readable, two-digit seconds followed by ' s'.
9 h 44 min 24 s
